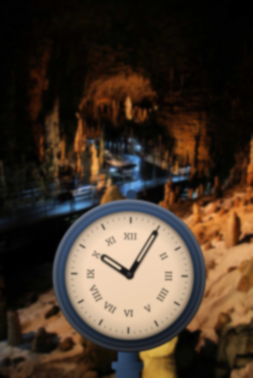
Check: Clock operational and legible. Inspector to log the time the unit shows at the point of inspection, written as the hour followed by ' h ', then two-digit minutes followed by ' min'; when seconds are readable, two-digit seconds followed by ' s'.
10 h 05 min
